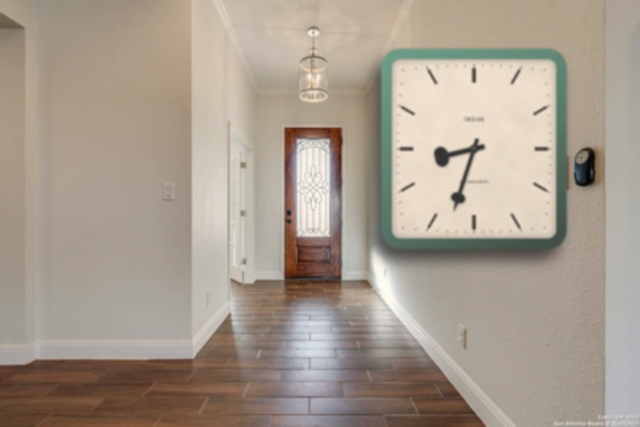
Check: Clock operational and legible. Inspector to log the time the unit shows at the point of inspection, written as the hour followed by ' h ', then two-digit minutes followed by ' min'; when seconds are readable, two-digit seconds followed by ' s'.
8 h 33 min
